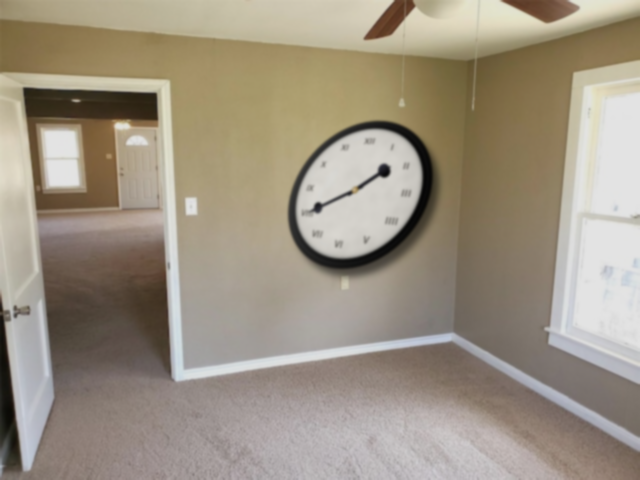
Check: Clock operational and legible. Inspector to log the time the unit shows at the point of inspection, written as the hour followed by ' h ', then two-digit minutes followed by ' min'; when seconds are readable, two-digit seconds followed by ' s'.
1 h 40 min
